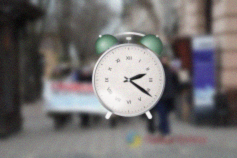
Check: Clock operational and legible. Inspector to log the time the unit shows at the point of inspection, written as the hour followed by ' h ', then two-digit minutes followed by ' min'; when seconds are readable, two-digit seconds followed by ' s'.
2 h 21 min
